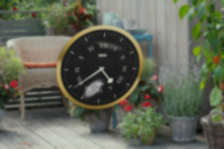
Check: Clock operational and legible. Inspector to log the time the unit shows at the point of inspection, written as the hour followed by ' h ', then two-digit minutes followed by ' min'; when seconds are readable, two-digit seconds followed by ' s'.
4 h 39 min
